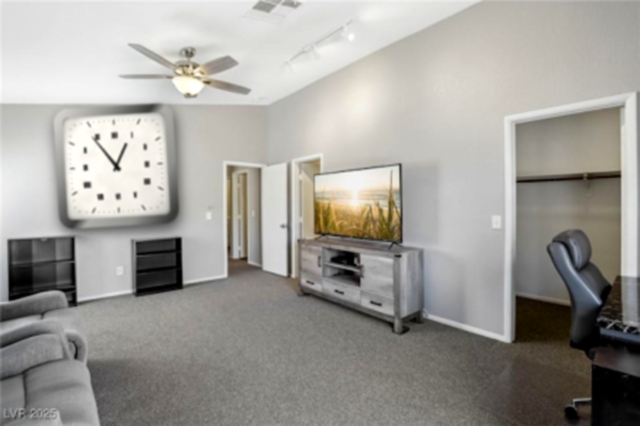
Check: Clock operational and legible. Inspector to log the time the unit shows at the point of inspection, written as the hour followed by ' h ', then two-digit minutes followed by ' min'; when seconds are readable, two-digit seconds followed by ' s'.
12 h 54 min
